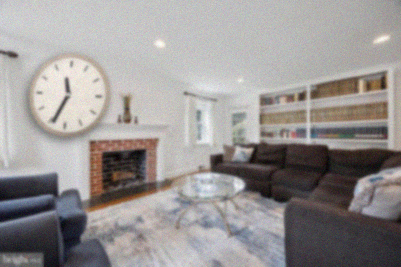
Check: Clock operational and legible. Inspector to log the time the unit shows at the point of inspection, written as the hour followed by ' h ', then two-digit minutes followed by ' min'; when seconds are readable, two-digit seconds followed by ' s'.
11 h 34 min
